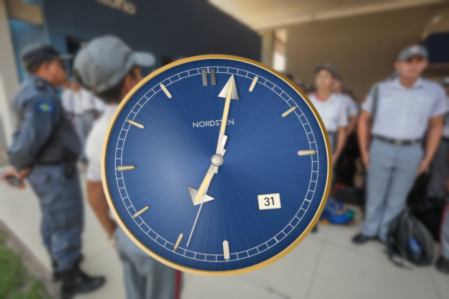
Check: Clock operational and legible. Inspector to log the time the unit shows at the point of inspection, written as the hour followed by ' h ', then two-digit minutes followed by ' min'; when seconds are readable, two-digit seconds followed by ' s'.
7 h 02 min 34 s
